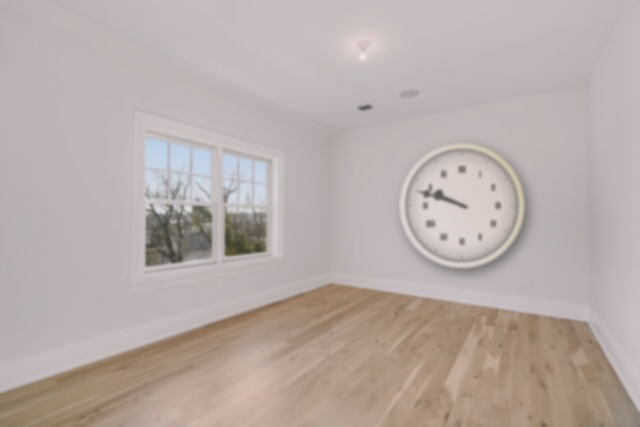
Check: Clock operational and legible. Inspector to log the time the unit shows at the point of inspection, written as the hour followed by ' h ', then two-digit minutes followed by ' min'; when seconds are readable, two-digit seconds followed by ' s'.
9 h 48 min
